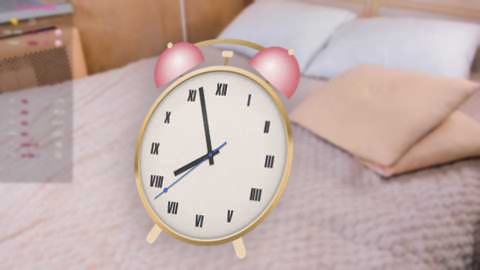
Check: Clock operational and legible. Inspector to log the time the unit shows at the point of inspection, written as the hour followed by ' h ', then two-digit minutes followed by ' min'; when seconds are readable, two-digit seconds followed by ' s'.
7 h 56 min 38 s
